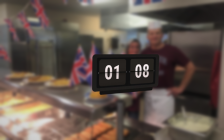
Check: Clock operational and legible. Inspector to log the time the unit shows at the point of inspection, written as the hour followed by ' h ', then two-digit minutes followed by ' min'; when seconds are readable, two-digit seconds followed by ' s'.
1 h 08 min
